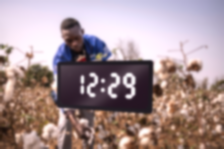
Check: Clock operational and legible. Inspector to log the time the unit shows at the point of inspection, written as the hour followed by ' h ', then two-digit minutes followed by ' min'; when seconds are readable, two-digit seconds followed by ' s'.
12 h 29 min
